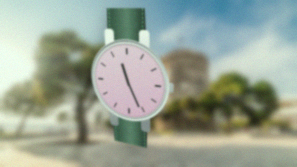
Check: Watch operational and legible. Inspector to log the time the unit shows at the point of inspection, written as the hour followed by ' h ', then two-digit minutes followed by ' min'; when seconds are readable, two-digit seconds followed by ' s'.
11 h 26 min
